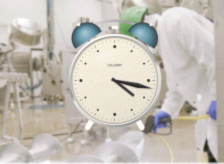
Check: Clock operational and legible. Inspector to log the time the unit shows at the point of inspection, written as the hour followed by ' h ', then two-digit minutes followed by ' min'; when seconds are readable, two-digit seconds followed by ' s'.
4 h 17 min
